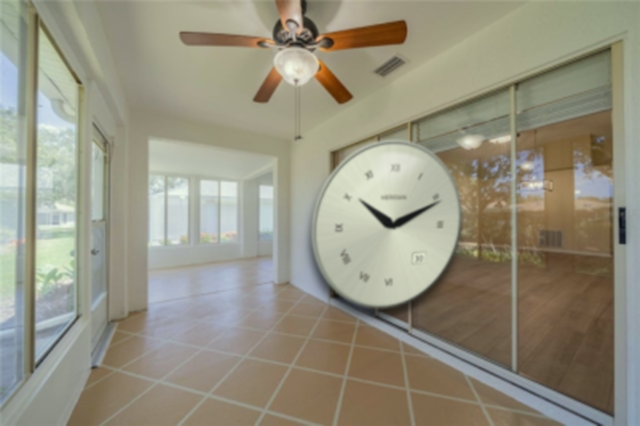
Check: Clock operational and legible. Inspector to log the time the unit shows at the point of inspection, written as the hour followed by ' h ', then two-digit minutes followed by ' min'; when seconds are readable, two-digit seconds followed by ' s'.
10 h 11 min
